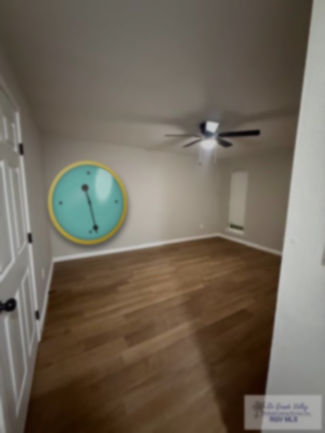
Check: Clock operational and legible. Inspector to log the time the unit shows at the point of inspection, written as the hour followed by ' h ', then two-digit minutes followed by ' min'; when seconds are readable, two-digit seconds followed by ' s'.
11 h 28 min
